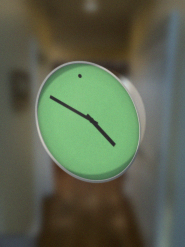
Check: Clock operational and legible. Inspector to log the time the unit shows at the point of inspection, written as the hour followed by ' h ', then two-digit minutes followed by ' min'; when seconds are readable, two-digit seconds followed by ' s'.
4 h 51 min
